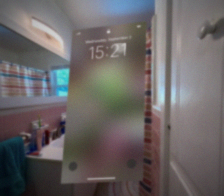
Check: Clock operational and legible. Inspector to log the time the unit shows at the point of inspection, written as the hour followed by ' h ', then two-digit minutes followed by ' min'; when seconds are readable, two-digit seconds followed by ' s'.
15 h 21 min
